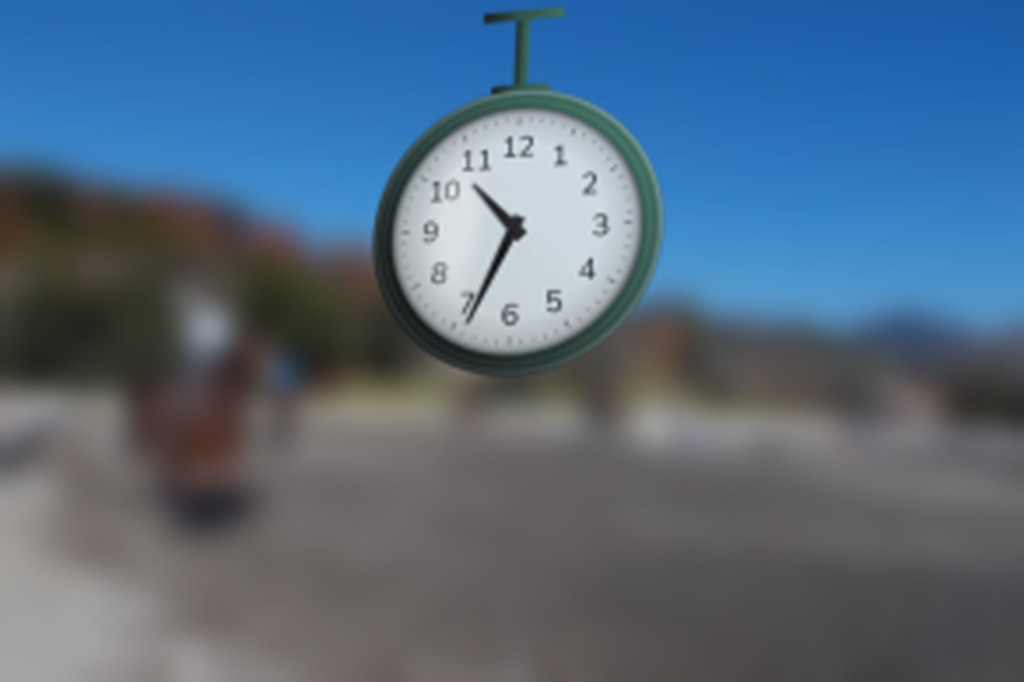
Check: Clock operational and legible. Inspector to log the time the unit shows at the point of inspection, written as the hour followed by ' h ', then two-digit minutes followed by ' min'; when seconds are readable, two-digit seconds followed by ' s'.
10 h 34 min
